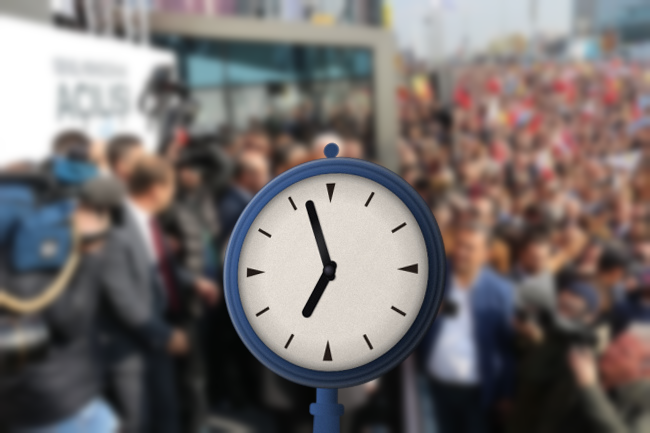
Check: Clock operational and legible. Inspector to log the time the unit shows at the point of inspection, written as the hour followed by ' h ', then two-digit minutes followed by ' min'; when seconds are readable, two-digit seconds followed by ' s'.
6 h 57 min
